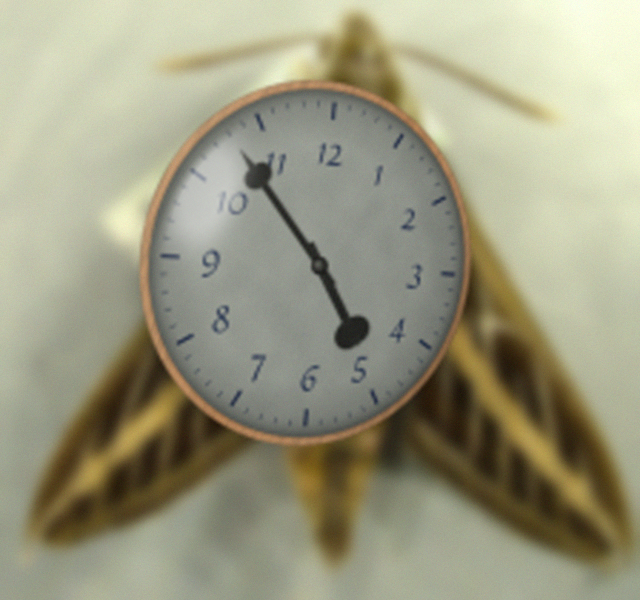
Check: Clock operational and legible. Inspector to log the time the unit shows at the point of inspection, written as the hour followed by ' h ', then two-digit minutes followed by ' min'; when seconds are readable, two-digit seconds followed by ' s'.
4 h 53 min
